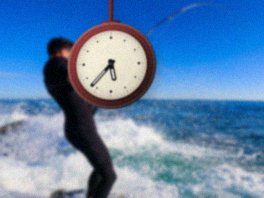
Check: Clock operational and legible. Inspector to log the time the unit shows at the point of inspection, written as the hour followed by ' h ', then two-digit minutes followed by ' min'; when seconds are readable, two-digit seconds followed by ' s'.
5 h 37 min
